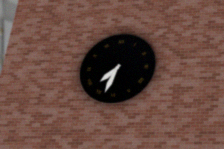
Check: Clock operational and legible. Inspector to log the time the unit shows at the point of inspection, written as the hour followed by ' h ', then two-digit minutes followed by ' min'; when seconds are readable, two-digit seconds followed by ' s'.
7 h 33 min
